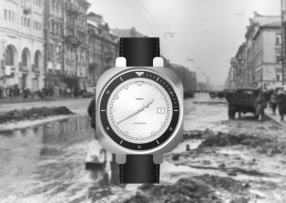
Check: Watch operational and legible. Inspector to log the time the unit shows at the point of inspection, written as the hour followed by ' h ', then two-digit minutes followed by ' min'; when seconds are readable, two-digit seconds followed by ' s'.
1 h 40 min
